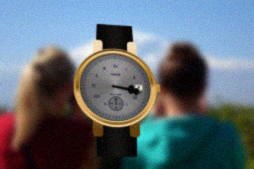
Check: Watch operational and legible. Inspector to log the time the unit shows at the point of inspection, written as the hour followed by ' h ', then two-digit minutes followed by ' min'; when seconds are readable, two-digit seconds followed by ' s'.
3 h 17 min
